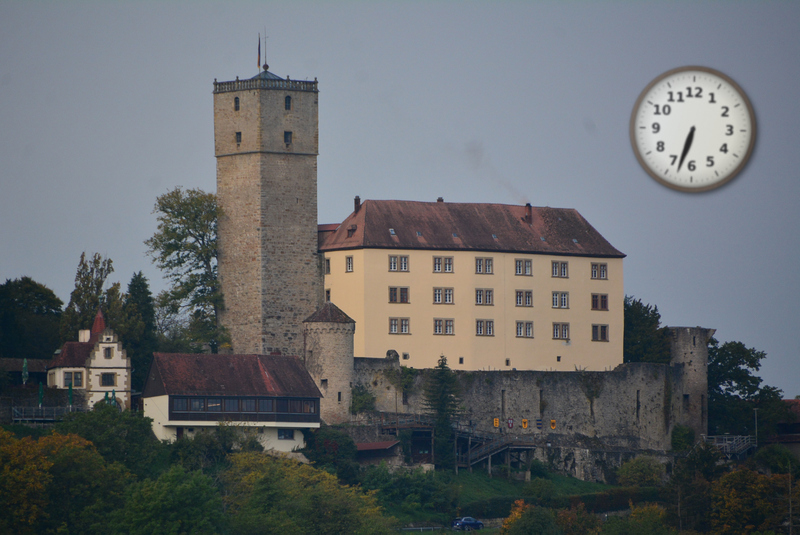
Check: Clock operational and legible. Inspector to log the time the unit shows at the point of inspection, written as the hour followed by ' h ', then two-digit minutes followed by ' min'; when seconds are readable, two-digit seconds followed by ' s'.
6 h 33 min
